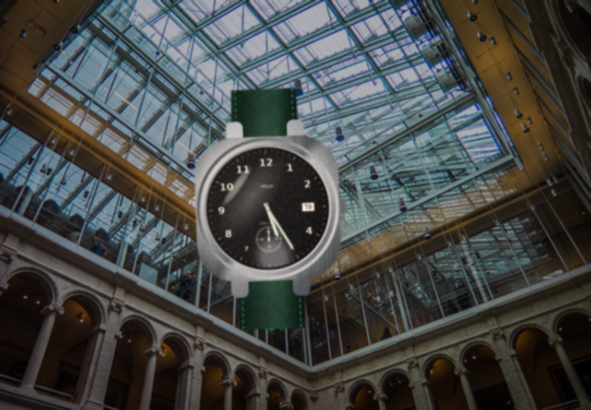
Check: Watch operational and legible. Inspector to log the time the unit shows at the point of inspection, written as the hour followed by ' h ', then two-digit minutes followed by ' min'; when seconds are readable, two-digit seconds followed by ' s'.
5 h 25 min
